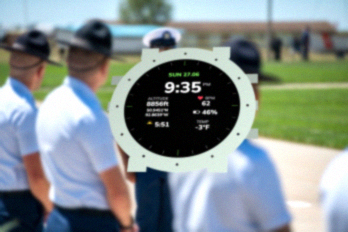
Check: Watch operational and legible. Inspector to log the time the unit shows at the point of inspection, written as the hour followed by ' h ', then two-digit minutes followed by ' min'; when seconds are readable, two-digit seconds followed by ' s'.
9 h 35 min
